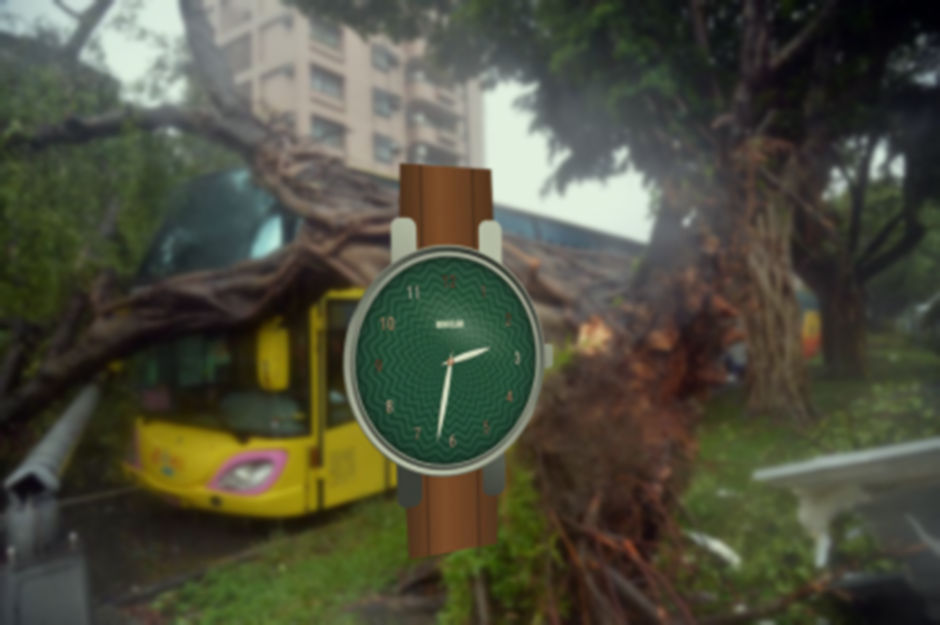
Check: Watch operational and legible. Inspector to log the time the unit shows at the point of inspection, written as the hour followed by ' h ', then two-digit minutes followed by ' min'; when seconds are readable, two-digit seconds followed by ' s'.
2 h 32 min
